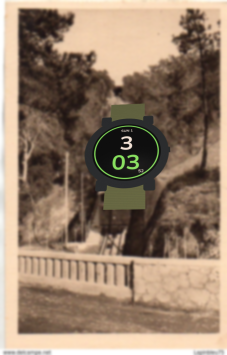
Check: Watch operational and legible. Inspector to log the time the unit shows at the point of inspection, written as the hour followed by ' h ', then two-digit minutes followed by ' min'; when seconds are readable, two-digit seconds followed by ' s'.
3 h 03 min
